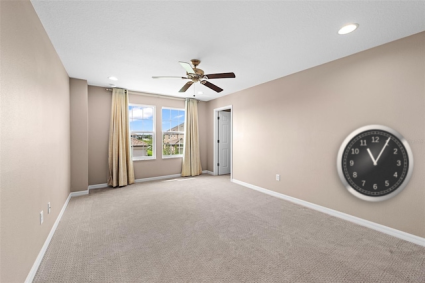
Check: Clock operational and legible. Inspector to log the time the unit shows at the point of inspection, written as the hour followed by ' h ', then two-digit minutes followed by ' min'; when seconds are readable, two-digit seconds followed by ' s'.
11 h 05 min
